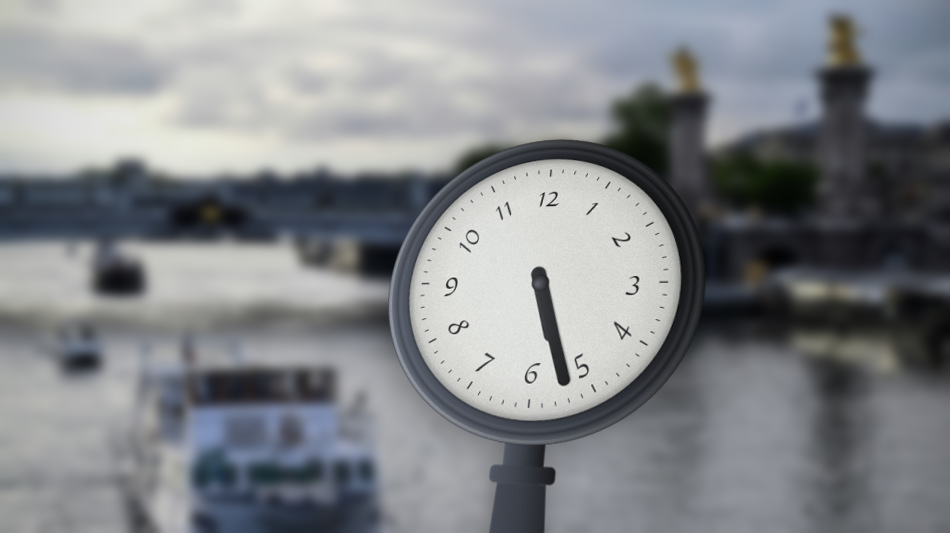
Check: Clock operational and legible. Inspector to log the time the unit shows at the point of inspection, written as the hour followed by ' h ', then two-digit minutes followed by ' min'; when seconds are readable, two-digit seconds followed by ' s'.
5 h 27 min
